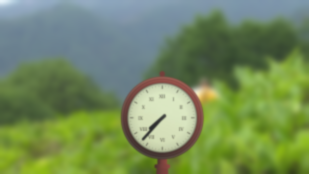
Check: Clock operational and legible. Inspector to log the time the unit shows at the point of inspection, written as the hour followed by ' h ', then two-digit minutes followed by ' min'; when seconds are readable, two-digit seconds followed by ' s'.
7 h 37 min
